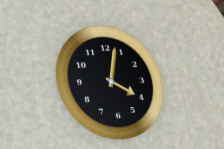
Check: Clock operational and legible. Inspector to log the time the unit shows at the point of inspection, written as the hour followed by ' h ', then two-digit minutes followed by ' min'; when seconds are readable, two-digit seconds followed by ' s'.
4 h 03 min
